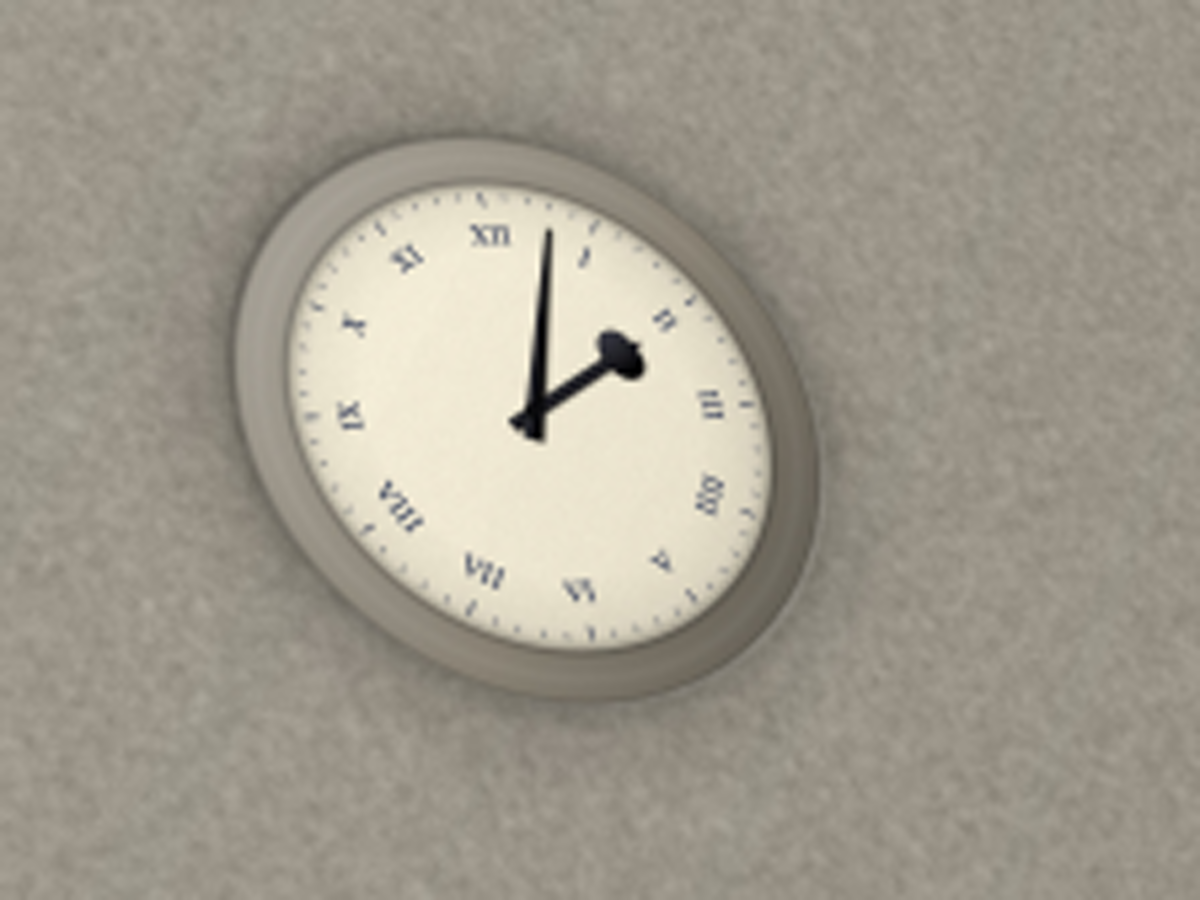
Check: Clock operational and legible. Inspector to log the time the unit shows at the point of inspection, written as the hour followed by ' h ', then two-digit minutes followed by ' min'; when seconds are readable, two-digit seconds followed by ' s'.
2 h 03 min
